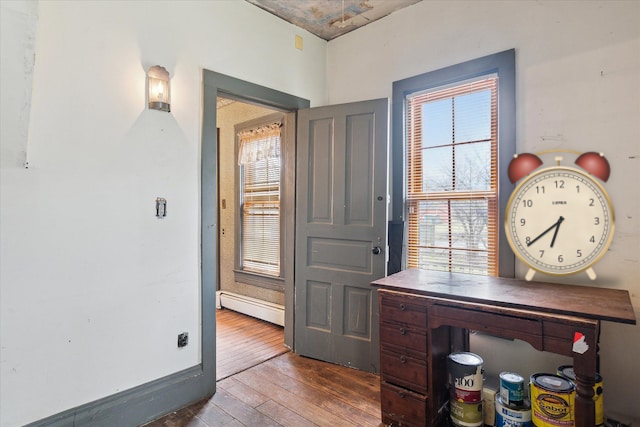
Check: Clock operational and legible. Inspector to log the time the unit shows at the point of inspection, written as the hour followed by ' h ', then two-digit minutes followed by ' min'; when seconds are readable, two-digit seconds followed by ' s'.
6 h 39 min
